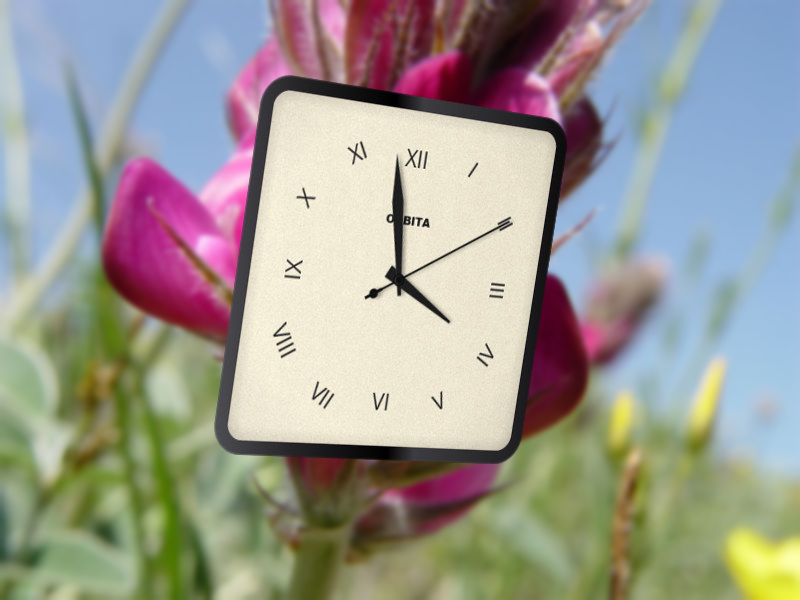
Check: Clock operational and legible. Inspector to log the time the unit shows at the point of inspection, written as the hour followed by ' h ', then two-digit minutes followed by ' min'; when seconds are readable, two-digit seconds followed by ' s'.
3 h 58 min 10 s
